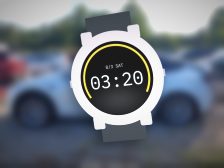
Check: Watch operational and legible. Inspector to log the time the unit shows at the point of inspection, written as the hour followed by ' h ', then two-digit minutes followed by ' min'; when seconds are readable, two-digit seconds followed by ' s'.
3 h 20 min
